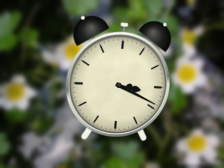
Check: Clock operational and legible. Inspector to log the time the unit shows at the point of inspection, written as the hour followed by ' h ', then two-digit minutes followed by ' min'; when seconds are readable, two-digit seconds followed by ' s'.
3 h 19 min
